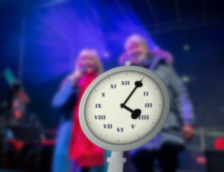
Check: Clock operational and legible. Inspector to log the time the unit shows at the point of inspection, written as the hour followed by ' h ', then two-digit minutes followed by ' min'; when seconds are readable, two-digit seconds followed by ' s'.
4 h 05 min
